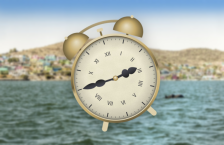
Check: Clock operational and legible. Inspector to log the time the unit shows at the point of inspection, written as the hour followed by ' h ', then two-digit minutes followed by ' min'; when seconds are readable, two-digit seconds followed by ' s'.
2 h 45 min
